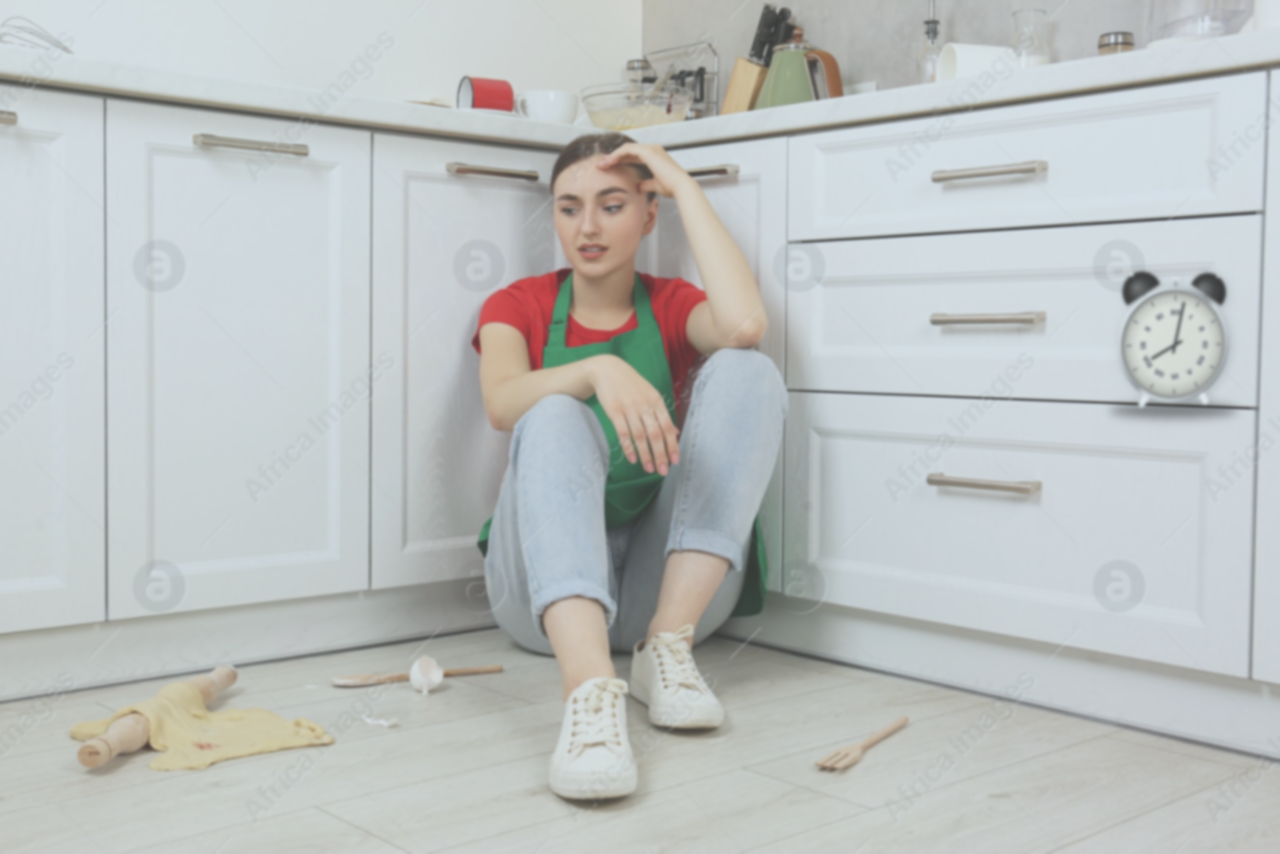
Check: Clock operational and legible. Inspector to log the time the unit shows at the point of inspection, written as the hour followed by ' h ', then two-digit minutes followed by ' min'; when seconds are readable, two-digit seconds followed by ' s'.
8 h 02 min
